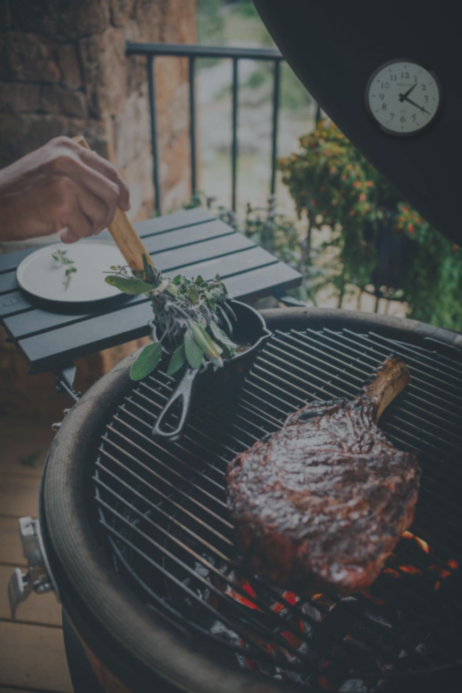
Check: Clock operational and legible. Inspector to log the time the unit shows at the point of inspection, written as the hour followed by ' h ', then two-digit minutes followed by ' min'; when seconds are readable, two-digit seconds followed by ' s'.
1 h 20 min
